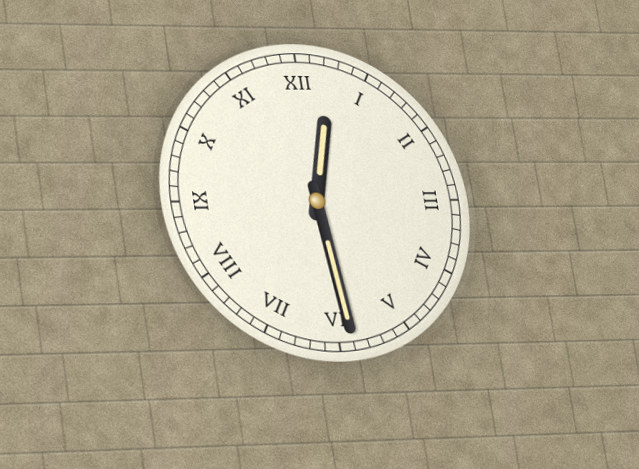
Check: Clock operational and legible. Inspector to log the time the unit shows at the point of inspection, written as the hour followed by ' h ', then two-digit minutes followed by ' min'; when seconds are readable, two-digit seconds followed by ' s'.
12 h 29 min
